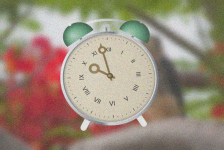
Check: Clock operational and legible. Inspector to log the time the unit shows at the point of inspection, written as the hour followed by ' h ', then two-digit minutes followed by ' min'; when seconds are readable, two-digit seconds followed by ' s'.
9 h 58 min
